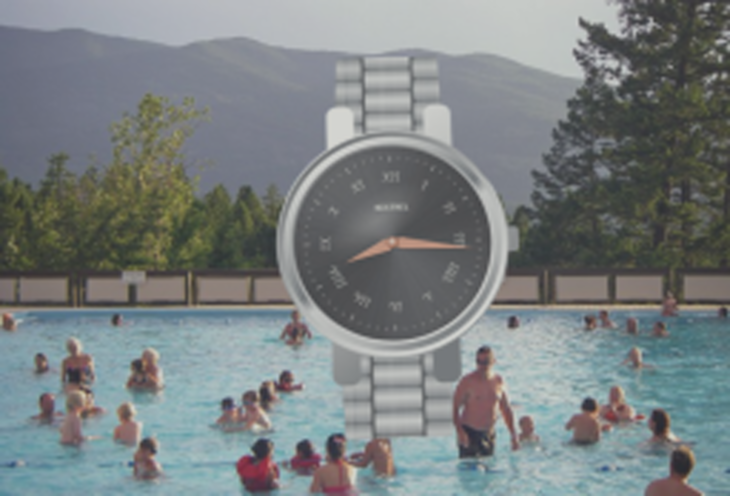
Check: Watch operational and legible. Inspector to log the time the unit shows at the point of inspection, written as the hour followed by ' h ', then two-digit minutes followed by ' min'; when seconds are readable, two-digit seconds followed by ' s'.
8 h 16 min
